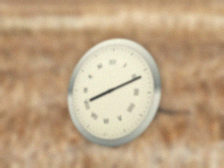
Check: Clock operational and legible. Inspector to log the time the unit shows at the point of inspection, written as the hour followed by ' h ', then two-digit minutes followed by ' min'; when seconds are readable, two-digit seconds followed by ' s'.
8 h 11 min
